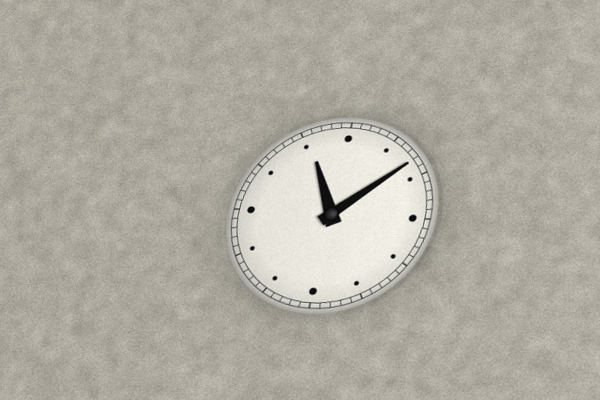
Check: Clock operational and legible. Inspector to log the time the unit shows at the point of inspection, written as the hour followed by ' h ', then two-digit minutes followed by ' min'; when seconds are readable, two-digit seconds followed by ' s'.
11 h 08 min
